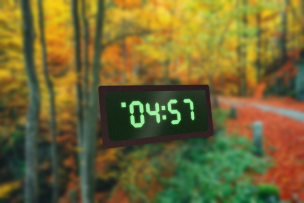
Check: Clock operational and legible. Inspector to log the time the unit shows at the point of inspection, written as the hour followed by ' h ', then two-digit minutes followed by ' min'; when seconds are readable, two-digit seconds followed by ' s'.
4 h 57 min
